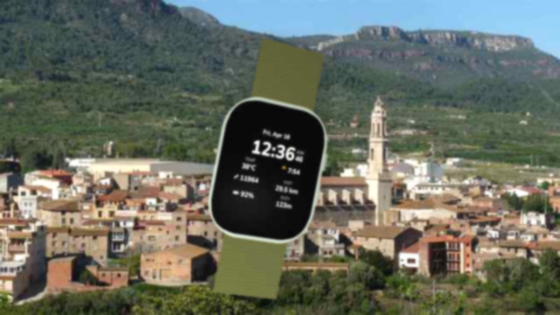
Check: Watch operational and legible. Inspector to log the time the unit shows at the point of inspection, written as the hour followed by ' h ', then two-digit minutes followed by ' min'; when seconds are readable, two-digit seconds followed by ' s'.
12 h 36 min
